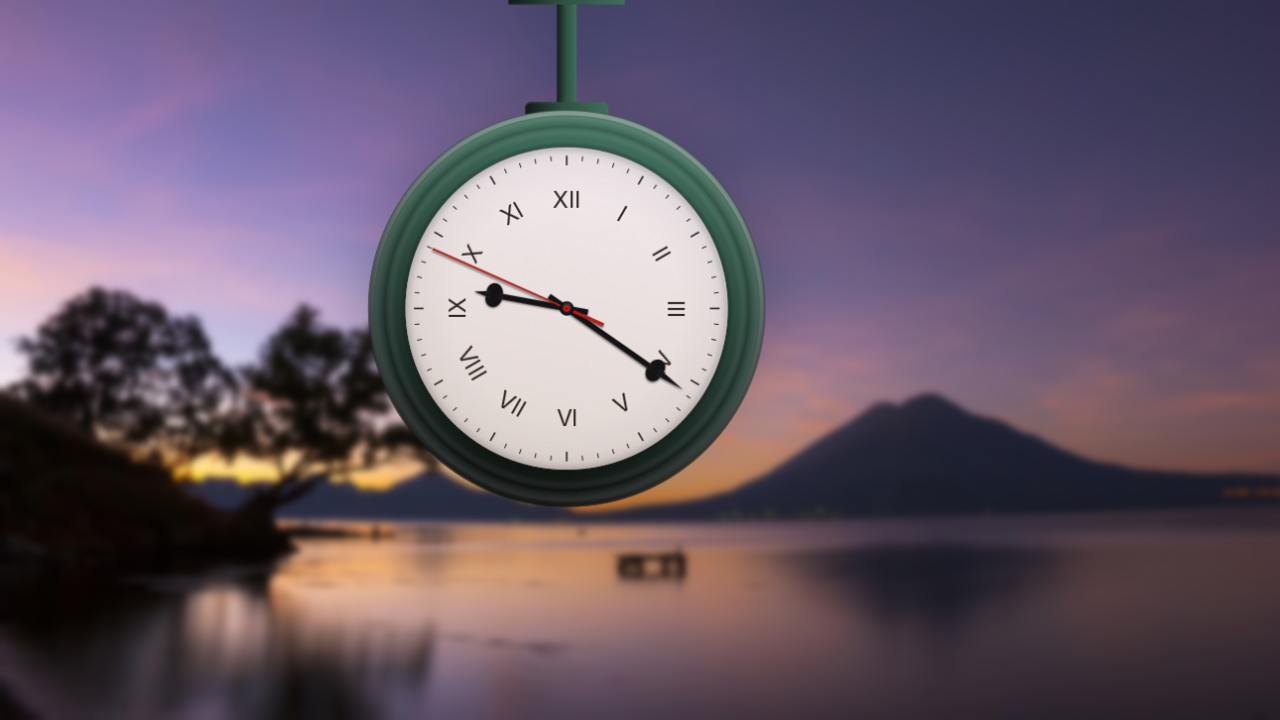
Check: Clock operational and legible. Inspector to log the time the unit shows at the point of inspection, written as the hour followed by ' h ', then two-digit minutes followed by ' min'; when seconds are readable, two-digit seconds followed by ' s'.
9 h 20 min 49 s
